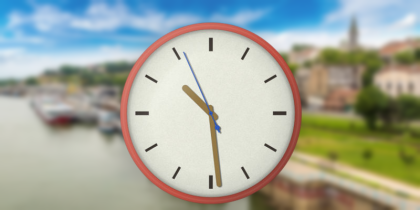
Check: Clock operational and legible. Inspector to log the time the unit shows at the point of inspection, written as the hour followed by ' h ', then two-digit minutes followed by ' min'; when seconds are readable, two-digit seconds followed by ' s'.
10 h 28 min 56 s
